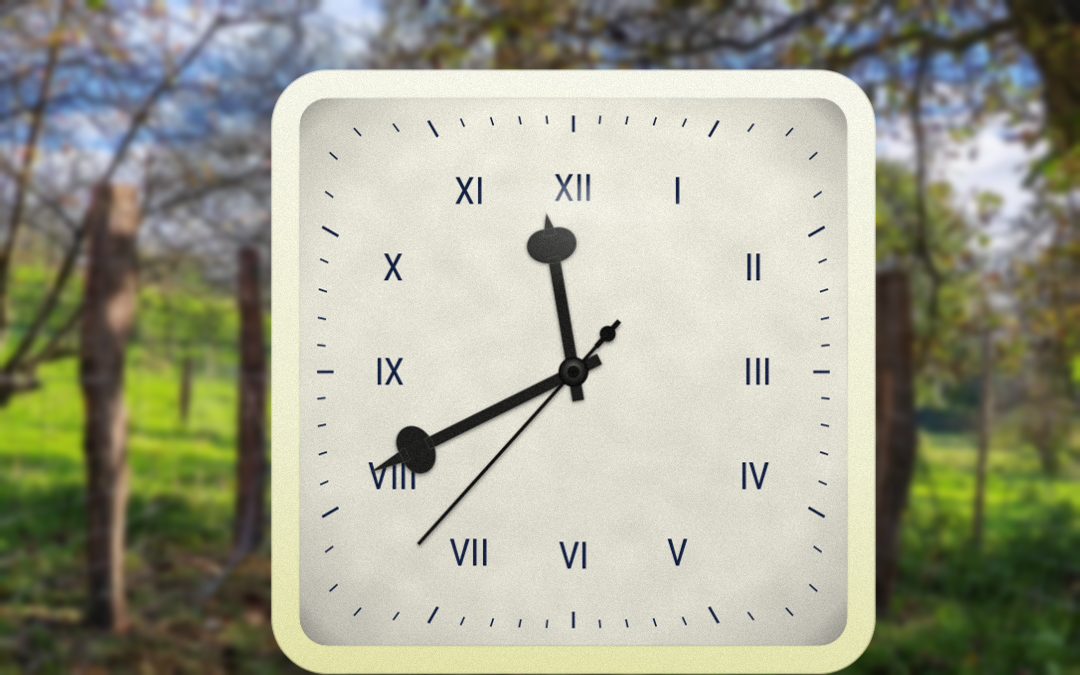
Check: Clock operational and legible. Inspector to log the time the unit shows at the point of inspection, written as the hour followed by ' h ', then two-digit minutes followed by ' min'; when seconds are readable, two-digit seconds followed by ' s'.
11 h 40 min 37 s
